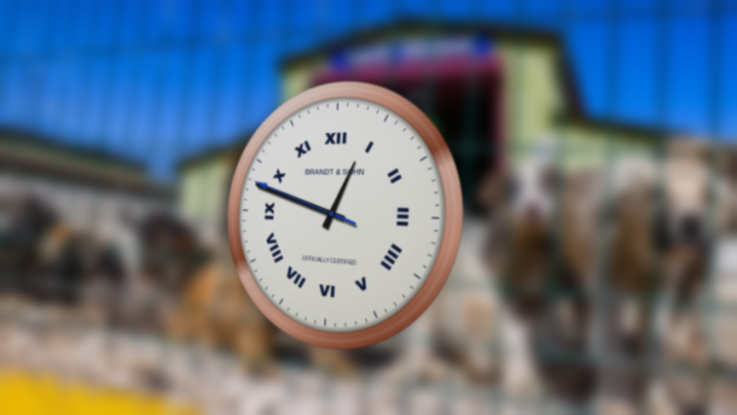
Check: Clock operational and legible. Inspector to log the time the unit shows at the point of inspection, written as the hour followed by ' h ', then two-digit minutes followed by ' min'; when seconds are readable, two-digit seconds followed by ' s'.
12 h 47 min 48 s
